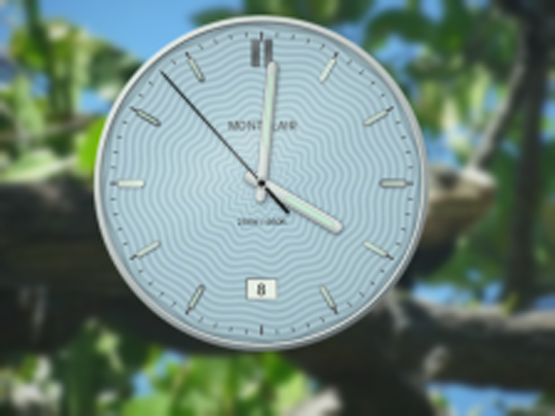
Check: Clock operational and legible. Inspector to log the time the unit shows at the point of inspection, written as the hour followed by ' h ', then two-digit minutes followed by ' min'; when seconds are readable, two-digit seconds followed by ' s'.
4 h 00 min 53 s
